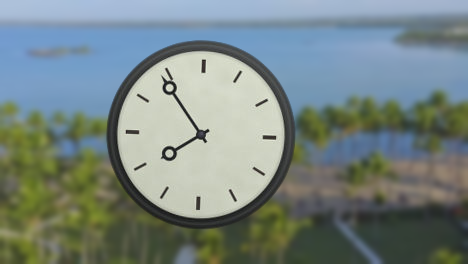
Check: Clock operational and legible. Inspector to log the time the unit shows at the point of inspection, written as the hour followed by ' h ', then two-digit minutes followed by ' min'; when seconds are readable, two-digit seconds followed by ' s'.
7 h 54 min
